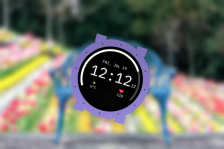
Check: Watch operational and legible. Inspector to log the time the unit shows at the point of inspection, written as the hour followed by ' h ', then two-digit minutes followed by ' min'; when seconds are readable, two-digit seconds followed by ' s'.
12 h 12 min
